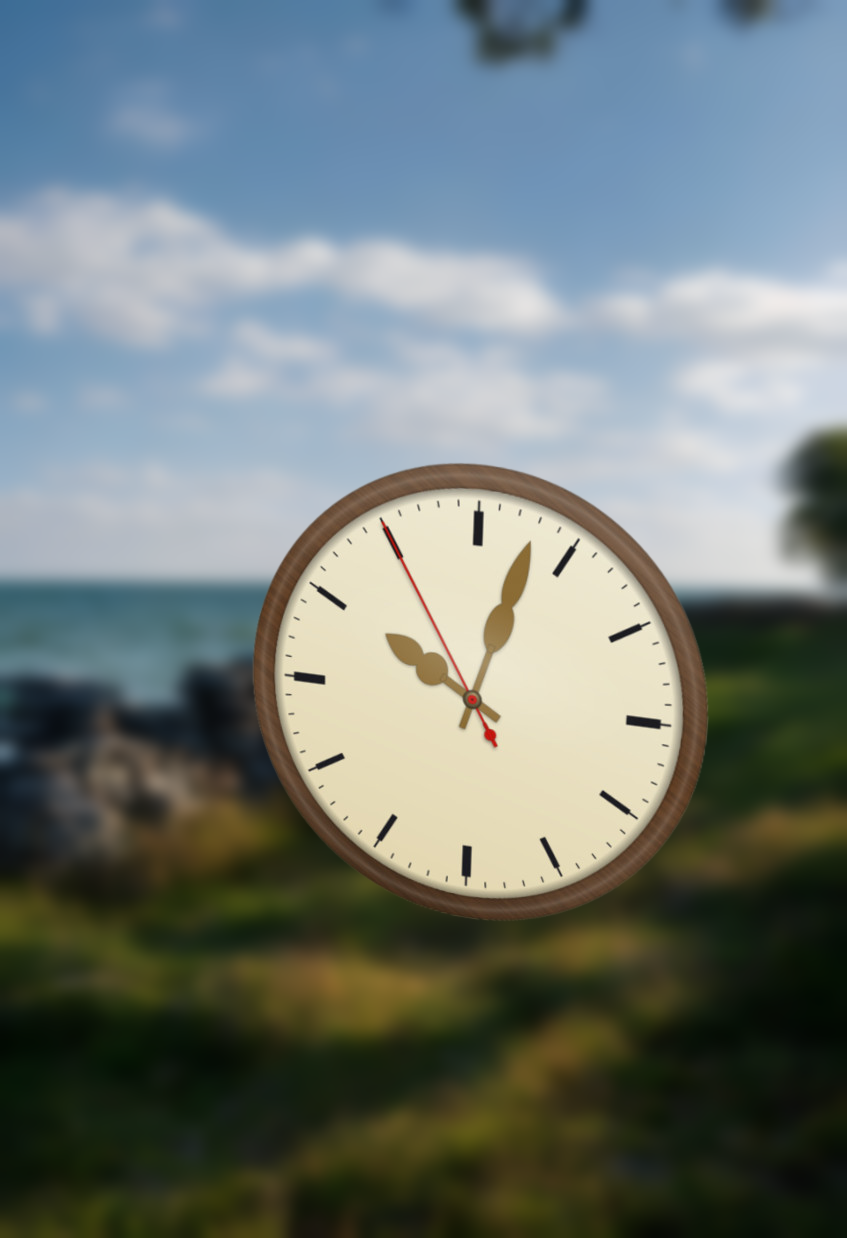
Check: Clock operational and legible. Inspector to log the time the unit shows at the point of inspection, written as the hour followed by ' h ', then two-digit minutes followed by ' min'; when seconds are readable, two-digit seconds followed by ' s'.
10 h 02 min 55 s
